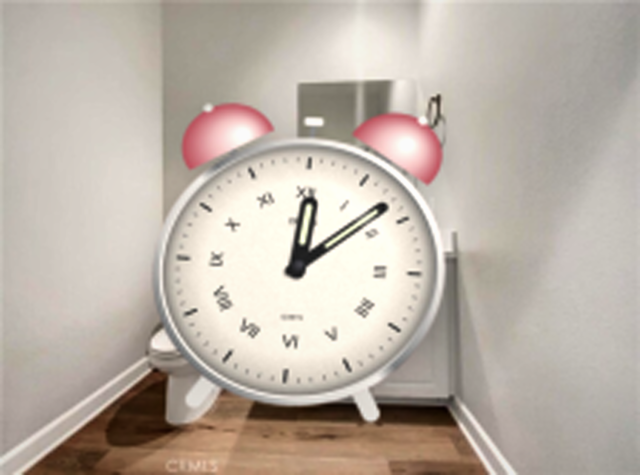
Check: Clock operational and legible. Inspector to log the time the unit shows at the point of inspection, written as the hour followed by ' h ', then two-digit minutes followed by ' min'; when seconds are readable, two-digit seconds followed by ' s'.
12 h 08 min
